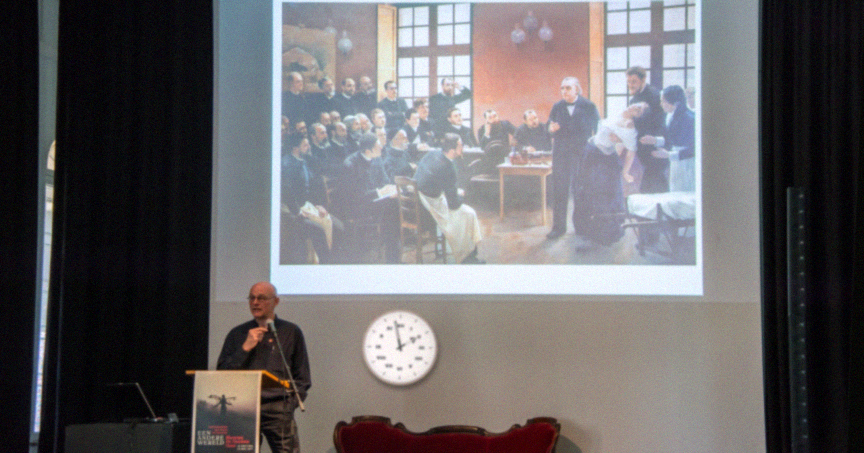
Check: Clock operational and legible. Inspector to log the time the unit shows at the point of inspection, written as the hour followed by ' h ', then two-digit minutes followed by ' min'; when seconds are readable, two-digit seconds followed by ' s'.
1 h 58 min
